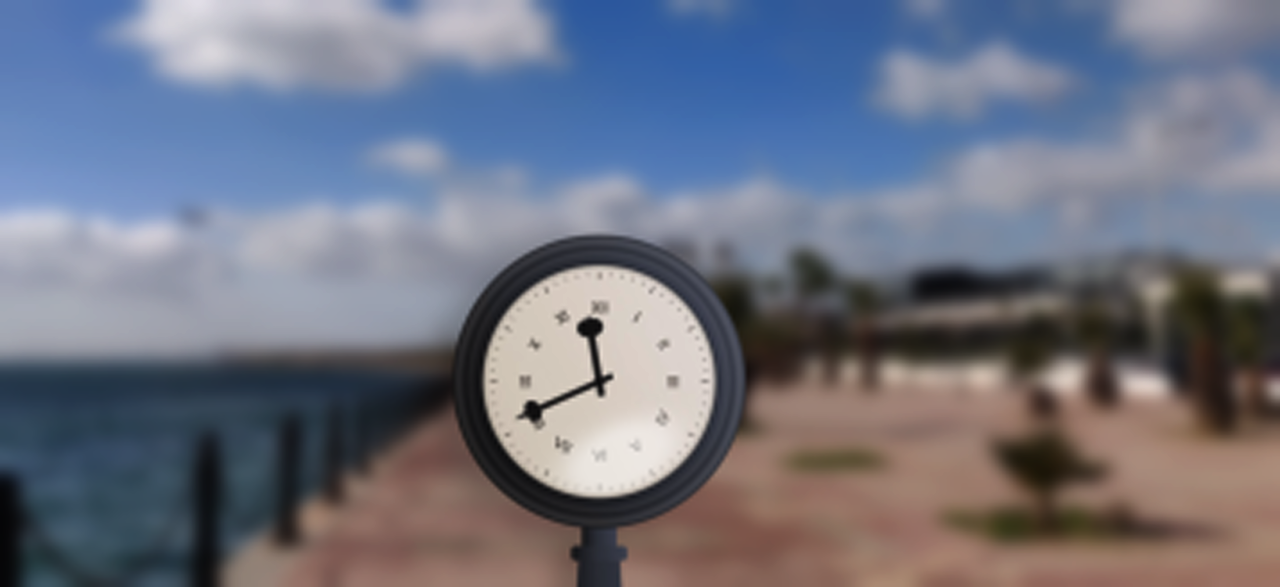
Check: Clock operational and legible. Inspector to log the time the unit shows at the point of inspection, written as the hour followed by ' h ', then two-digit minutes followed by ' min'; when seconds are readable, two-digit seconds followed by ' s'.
11 h 41 min
